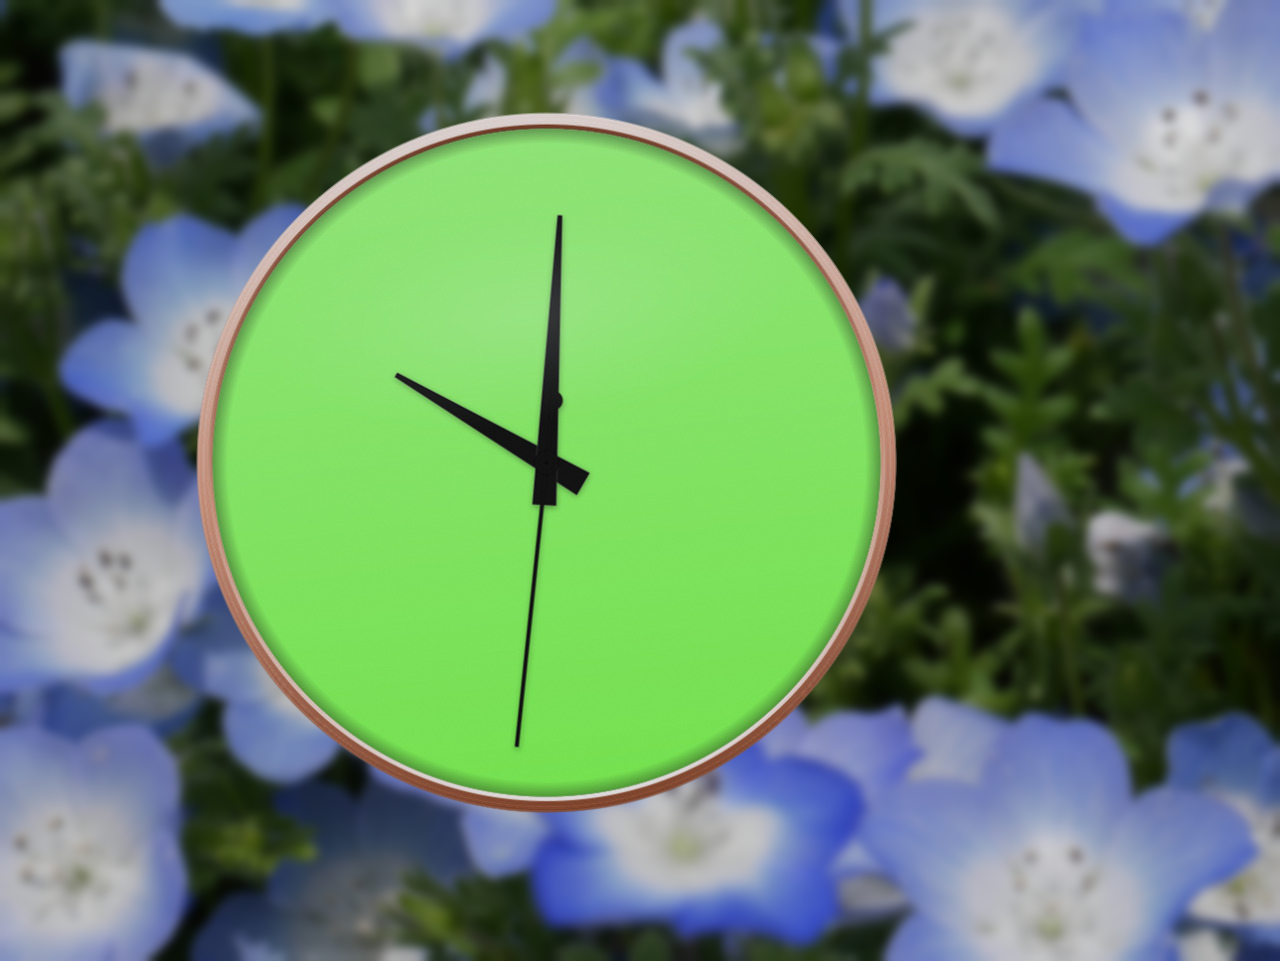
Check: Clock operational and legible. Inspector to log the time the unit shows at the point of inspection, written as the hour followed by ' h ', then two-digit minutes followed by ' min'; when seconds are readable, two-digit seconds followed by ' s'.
10 h 00 min 31 s
